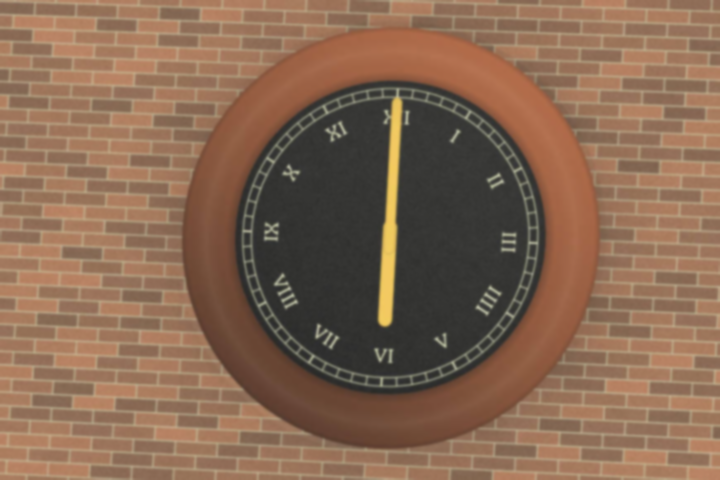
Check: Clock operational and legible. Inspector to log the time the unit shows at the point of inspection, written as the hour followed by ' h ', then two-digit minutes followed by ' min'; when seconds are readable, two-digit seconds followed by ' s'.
6 h 00 min
